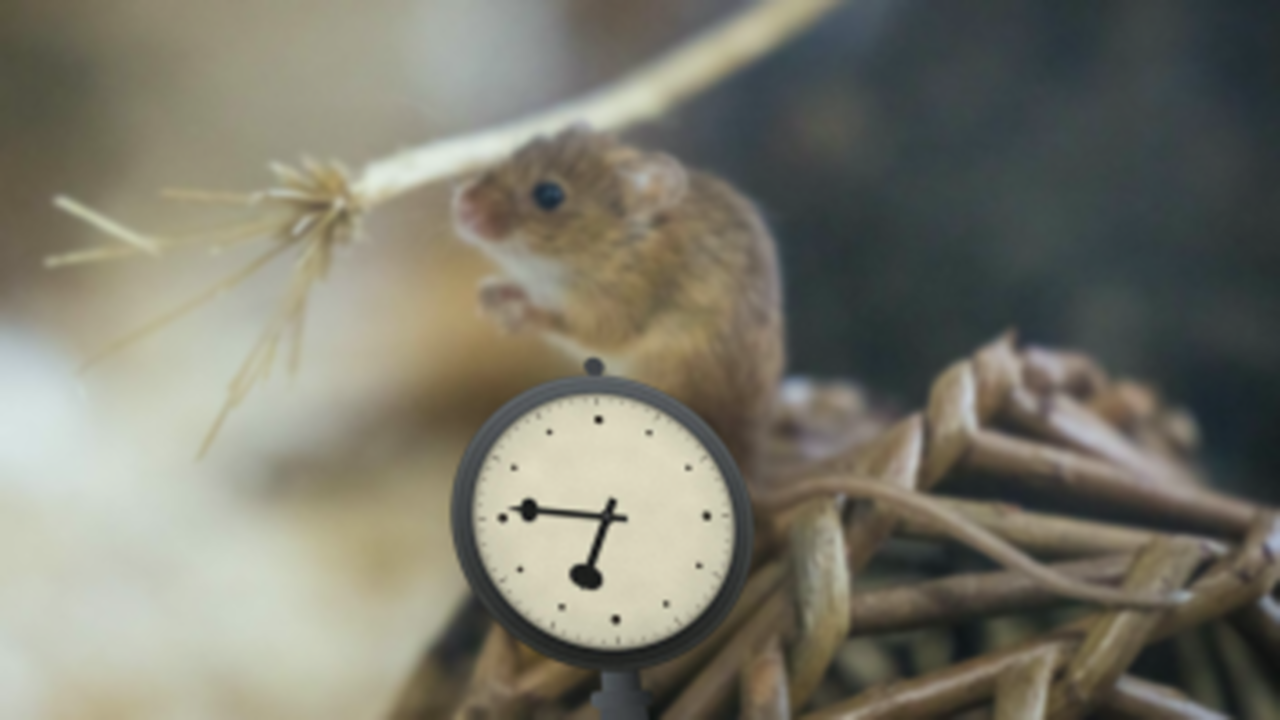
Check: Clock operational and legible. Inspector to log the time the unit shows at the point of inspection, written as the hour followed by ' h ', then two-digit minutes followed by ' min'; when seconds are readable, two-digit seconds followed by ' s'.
6 h 46 min
